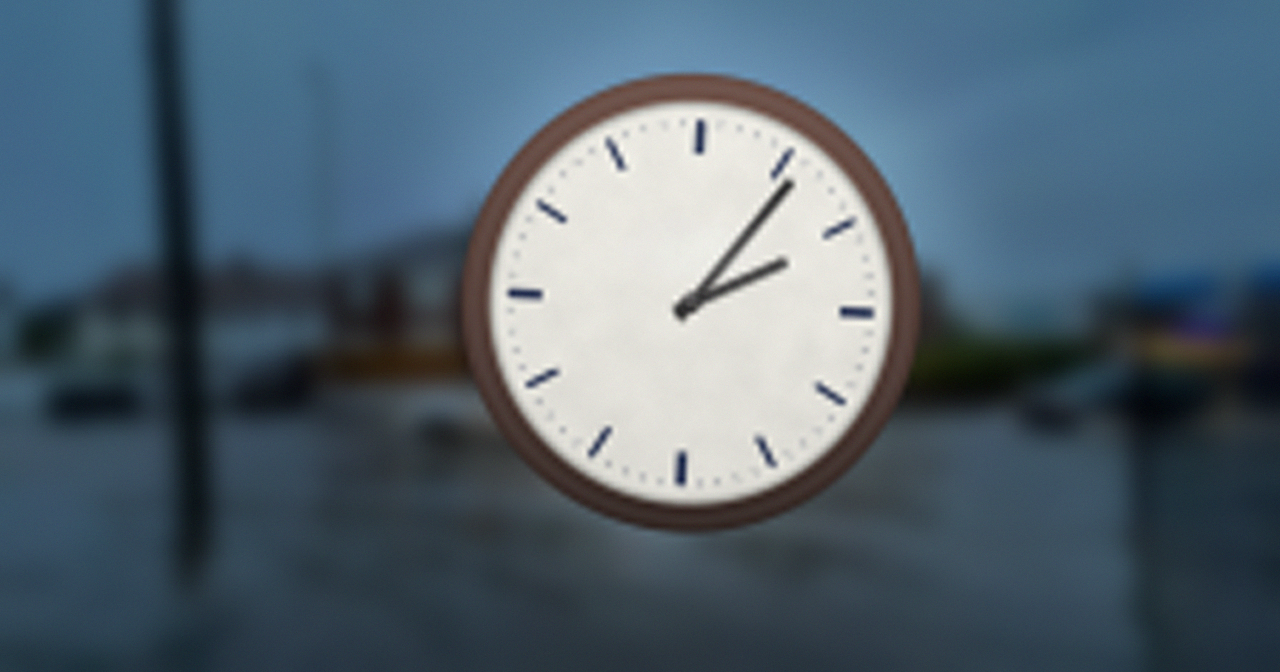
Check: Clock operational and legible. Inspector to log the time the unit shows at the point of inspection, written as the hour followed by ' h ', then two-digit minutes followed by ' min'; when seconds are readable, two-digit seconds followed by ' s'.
2 h 06 min
